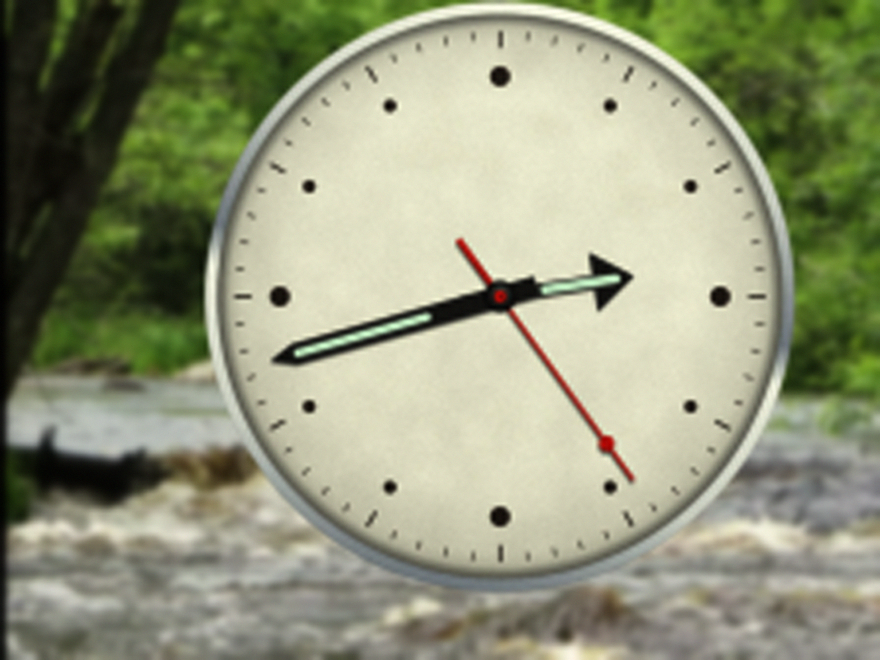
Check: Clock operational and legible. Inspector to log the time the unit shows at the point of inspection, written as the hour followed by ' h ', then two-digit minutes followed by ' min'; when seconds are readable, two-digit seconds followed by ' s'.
2 h 42 min 24 s
